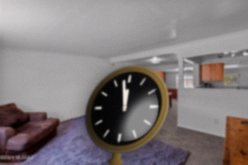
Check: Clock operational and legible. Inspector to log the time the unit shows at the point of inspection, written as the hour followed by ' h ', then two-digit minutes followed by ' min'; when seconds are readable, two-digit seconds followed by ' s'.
11 h 58 min
